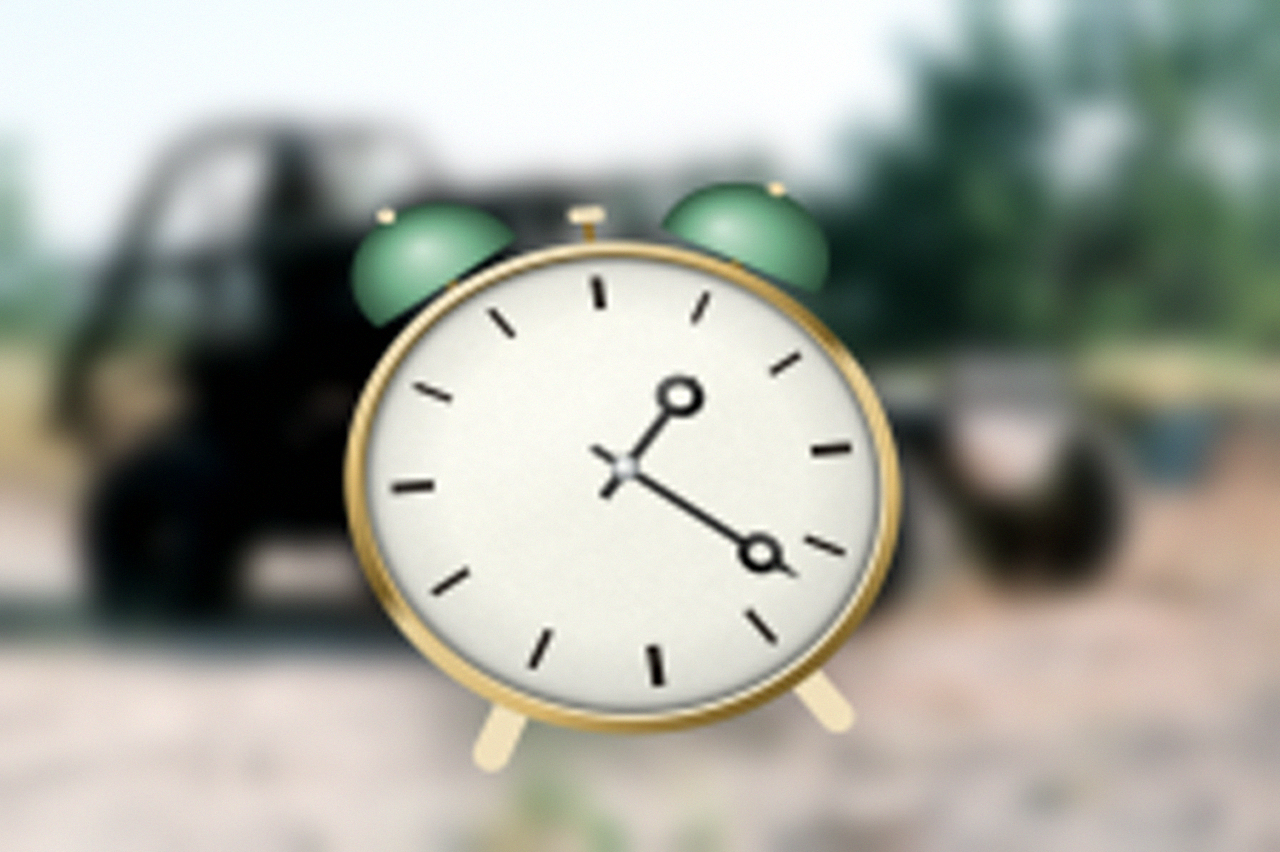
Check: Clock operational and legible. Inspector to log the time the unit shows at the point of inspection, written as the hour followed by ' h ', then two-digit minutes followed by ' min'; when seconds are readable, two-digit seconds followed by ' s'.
1 h 22 min
